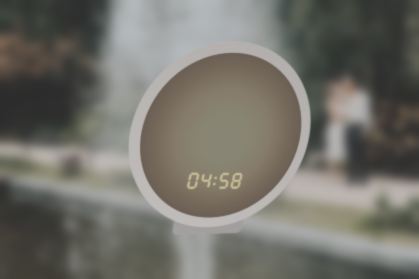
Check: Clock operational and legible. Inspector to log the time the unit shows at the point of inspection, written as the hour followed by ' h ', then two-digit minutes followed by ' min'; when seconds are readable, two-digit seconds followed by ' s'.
4 h 58 min
